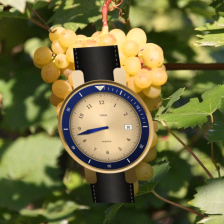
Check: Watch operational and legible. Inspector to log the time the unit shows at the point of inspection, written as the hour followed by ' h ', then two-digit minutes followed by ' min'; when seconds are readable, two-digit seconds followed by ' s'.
8 h 43 min
